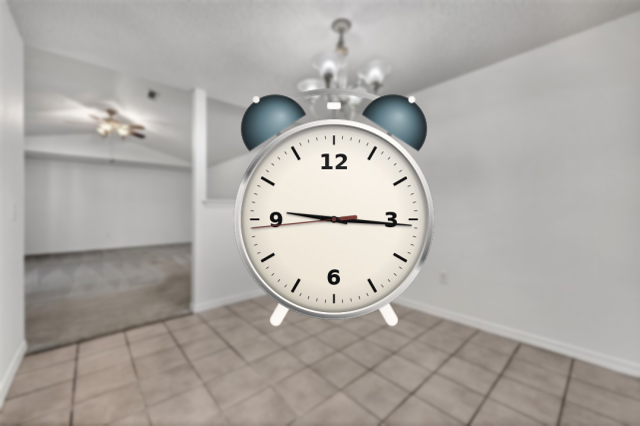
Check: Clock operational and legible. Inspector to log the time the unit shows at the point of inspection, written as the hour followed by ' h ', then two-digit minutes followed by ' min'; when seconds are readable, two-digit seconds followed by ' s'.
9 h 15 min 44 s
